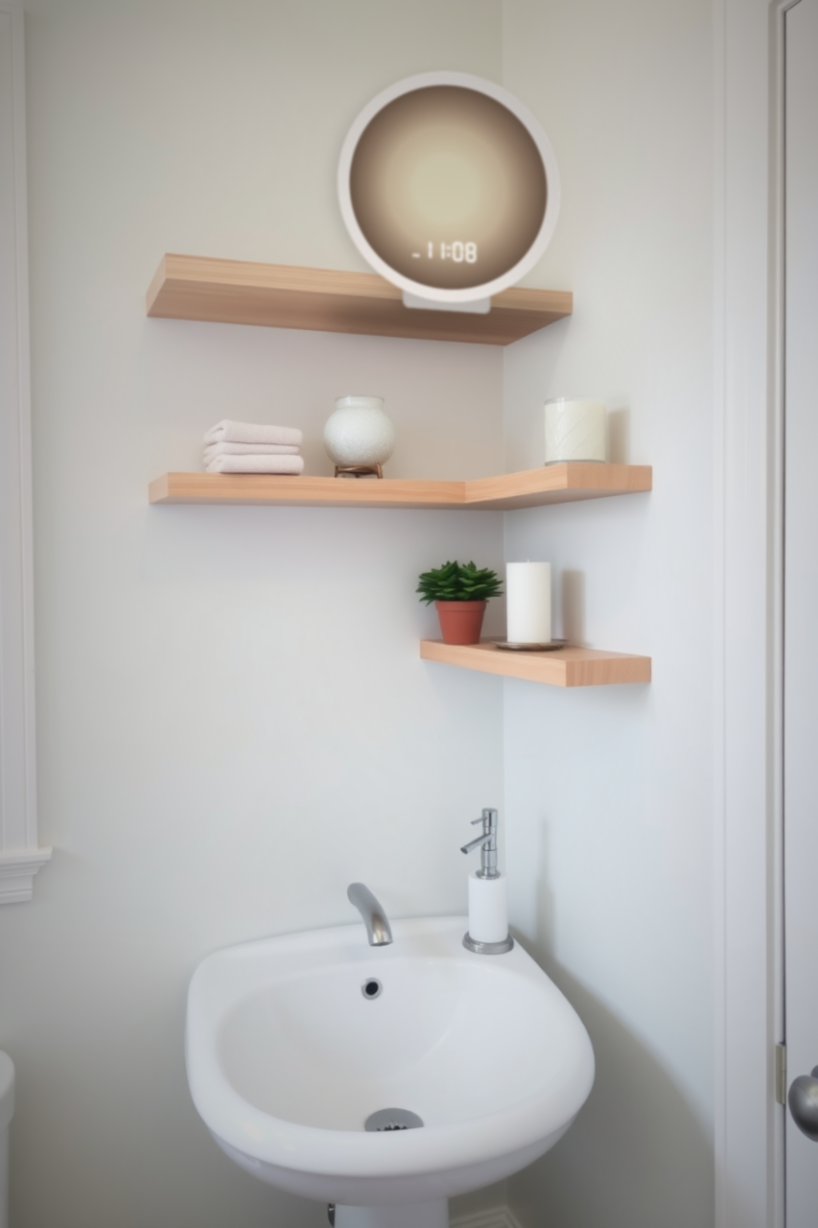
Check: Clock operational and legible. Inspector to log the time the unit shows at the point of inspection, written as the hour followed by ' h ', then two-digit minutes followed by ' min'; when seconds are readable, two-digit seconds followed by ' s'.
11 h 08 min
